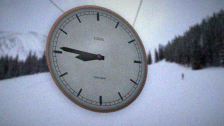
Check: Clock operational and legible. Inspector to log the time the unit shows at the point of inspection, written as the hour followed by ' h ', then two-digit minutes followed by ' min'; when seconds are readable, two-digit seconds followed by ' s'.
8 h 46 min
